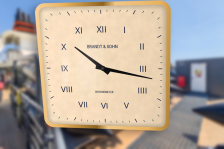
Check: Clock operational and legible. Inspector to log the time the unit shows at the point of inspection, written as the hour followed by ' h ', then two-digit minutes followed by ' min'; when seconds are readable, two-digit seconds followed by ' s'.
10 h 17 min
